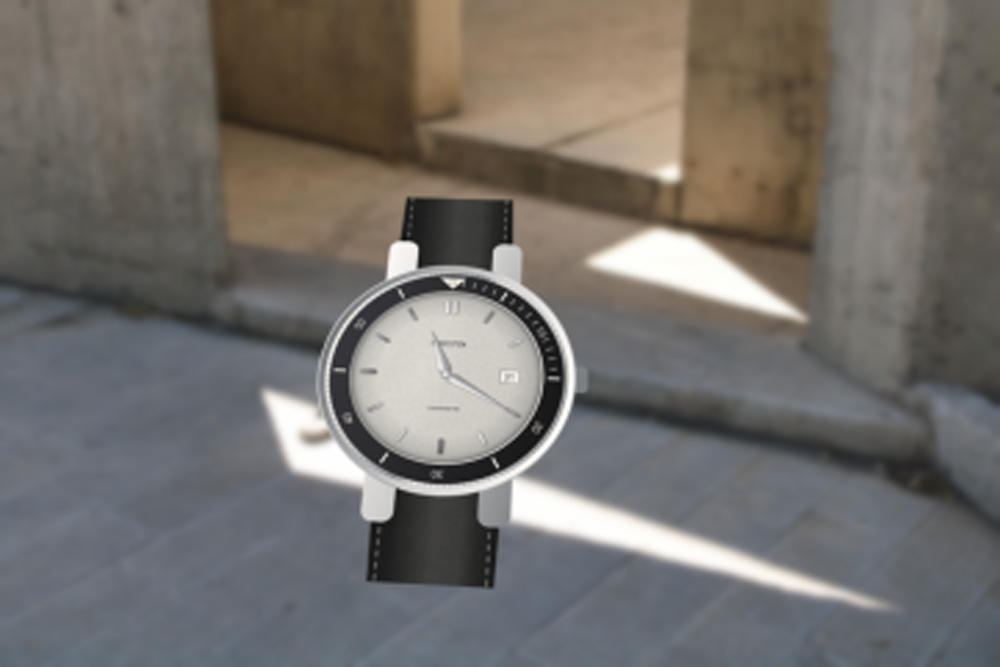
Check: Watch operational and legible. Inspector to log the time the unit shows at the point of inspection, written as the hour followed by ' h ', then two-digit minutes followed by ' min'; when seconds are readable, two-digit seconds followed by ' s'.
11 h 20 min
